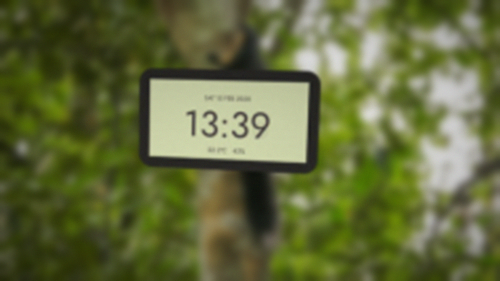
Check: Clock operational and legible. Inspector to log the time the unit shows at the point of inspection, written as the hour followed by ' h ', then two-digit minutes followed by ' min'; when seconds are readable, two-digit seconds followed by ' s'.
13 h 39 min
